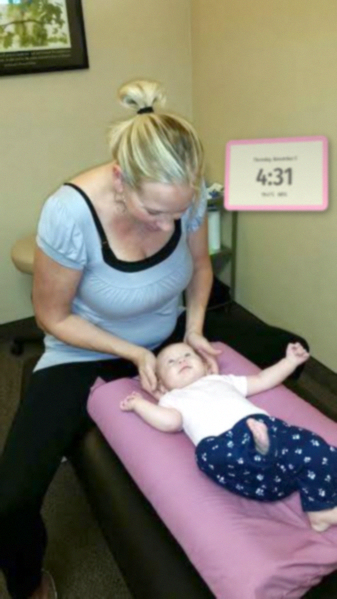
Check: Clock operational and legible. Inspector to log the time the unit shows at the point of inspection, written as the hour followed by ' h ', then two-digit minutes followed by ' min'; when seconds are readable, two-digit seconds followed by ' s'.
4 h 31 min
